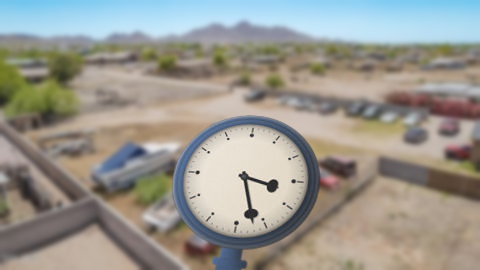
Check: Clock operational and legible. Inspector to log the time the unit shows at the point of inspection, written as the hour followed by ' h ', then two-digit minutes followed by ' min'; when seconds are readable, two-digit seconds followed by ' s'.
3 h 27 min
